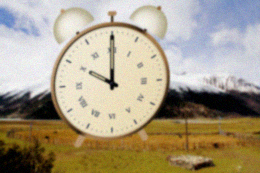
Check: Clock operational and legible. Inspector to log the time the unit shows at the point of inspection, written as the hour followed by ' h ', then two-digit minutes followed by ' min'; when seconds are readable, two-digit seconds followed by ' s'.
10 h 00 min
